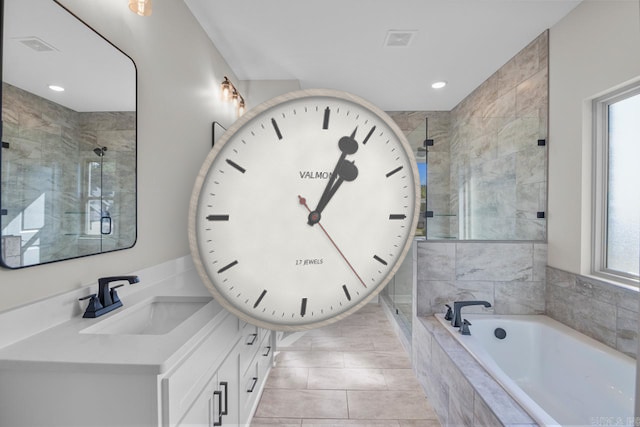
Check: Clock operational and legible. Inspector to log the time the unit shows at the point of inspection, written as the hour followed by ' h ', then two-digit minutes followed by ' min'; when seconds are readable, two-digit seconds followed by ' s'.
1 h 03 min 23 s
